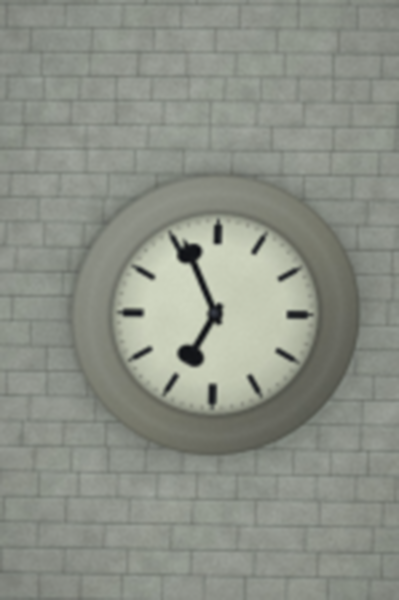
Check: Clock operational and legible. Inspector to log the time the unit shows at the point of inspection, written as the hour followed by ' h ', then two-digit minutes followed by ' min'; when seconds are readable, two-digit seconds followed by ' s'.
6 h 56 min
